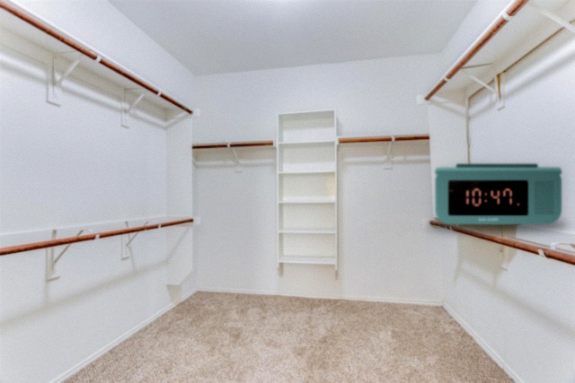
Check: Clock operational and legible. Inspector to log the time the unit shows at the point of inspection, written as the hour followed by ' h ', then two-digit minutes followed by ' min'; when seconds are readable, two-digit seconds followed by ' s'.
10 h 47 min
